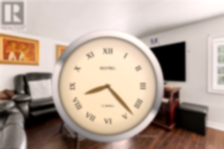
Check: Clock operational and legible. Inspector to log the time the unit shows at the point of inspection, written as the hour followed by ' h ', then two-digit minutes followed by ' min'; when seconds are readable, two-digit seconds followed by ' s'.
8 h 23 min
